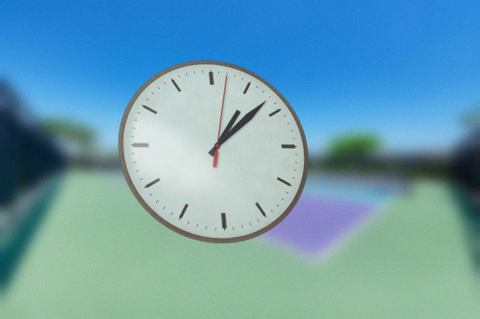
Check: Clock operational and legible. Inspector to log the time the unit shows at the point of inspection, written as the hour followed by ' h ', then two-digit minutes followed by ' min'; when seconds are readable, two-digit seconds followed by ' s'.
1 h 08 min 02 s
